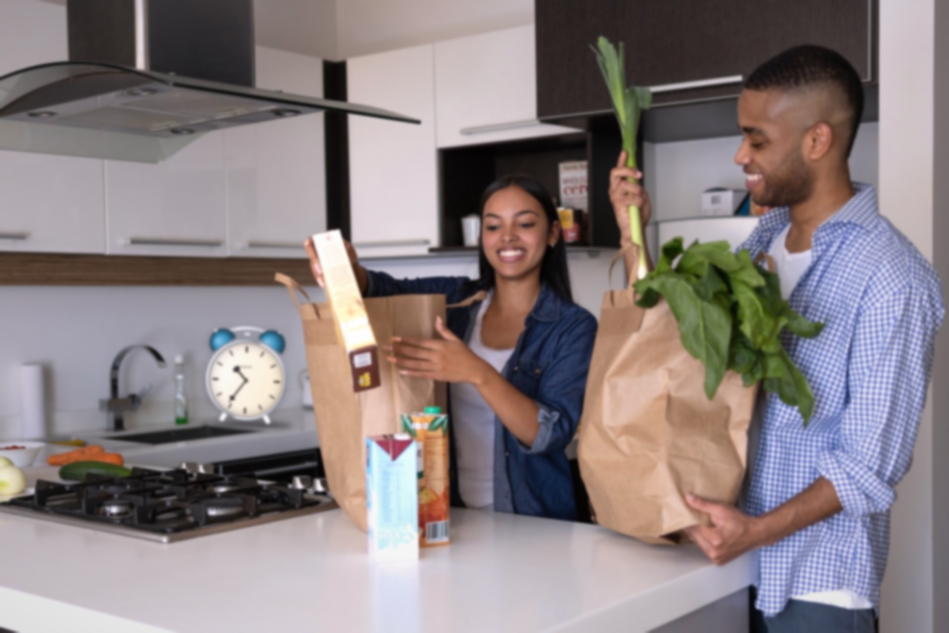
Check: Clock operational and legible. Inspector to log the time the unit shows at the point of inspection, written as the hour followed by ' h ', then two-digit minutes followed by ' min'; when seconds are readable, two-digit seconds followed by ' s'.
10 h 36 min
